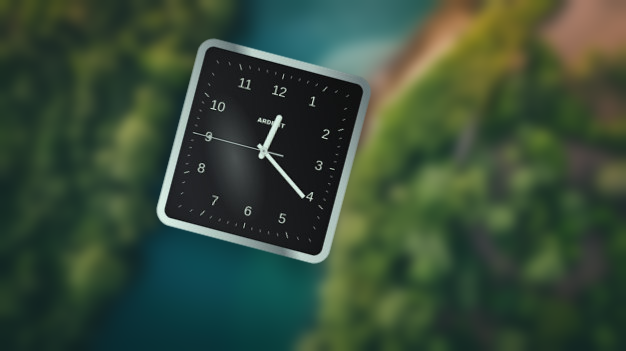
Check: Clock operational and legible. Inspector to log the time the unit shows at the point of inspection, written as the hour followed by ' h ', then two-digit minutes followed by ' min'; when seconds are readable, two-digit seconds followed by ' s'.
12 h 20 min 45 s
